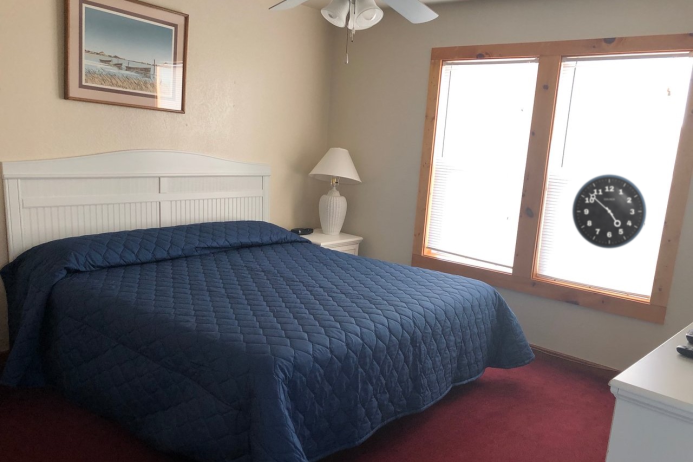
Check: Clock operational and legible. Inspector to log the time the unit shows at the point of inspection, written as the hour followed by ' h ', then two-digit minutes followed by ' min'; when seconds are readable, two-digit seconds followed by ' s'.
4 h 52 min
